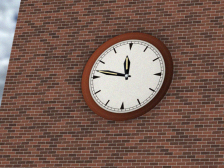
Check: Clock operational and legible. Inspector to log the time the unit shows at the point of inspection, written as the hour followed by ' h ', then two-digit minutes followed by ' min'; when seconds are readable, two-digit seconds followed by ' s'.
11 h 47 min
